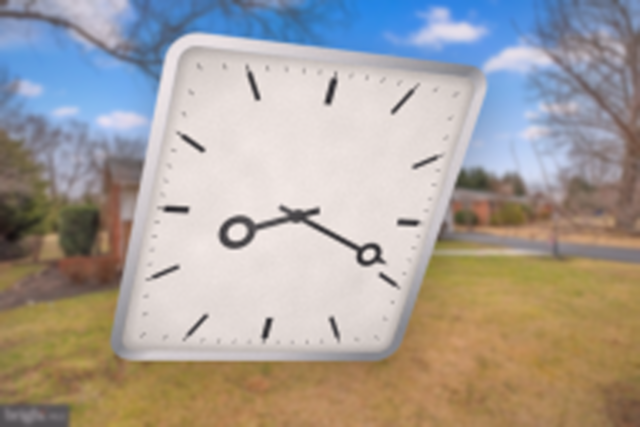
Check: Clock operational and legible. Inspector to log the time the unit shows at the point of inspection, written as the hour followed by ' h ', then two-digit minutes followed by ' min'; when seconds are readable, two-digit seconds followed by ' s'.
8 h 19 min
